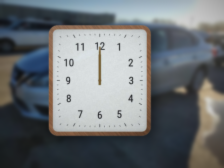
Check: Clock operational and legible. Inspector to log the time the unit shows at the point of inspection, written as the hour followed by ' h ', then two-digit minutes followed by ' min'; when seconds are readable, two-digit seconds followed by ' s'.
12 h 00 min
